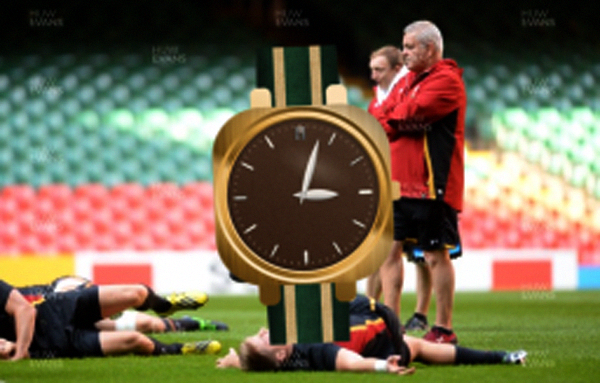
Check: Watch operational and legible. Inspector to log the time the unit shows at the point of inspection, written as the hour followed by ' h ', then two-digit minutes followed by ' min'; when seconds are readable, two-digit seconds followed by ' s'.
3 h 03 min
